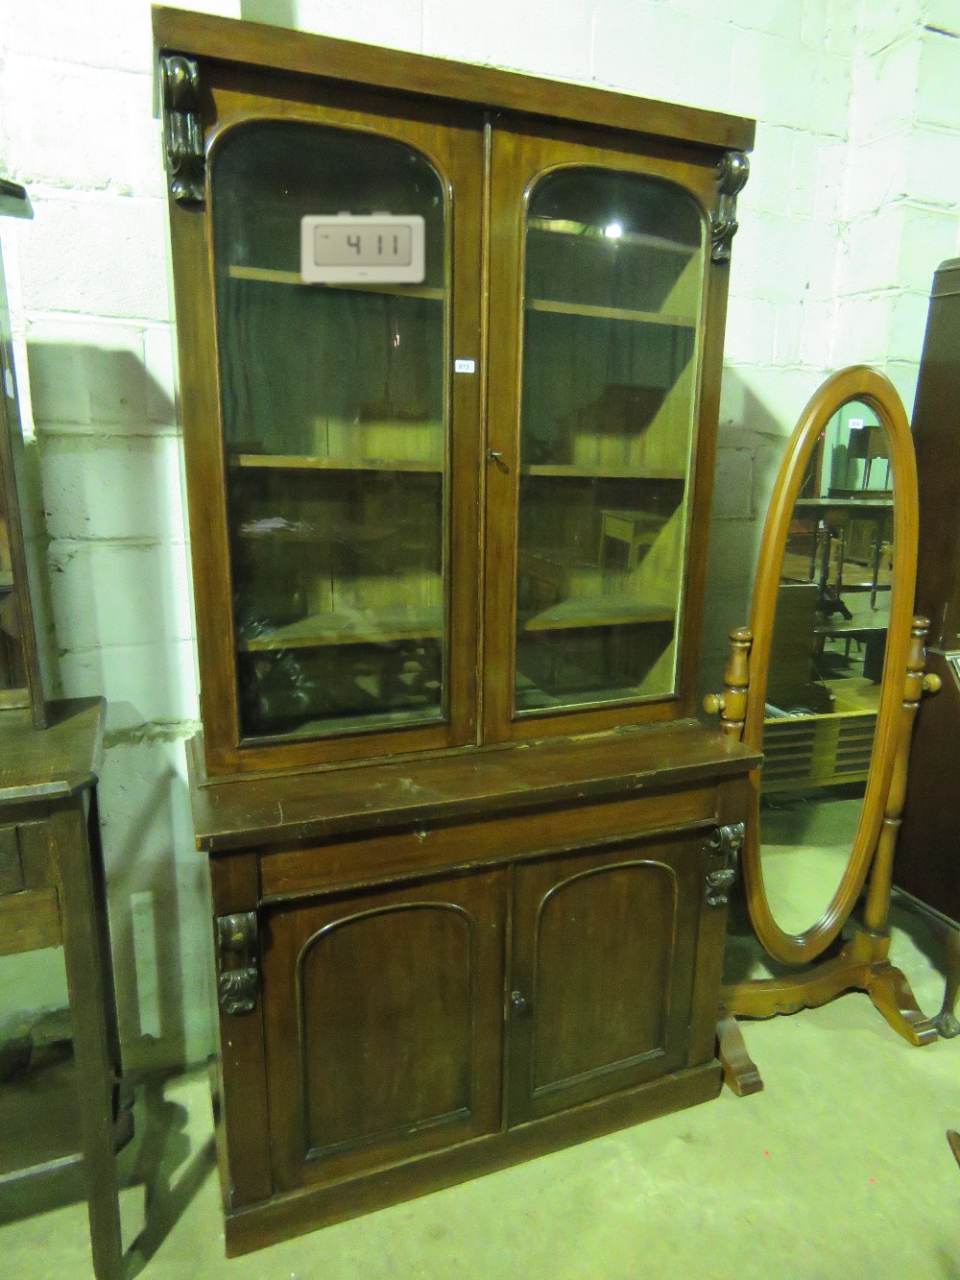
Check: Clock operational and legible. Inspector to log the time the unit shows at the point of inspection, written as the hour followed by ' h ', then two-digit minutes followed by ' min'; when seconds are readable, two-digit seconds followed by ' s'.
4 h 11 min
